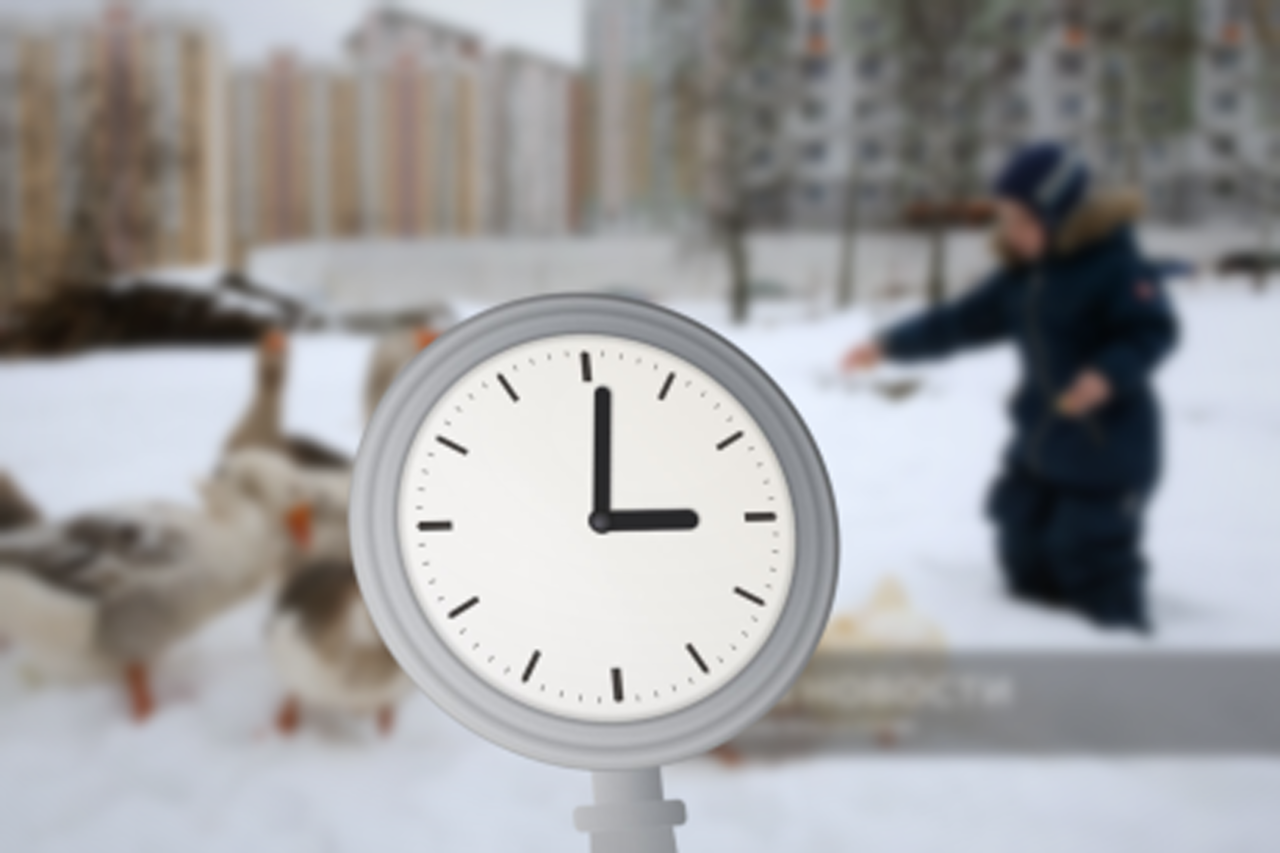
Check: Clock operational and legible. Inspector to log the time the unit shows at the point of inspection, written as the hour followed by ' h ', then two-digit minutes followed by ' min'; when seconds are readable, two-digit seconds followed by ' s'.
3 h 01 min
